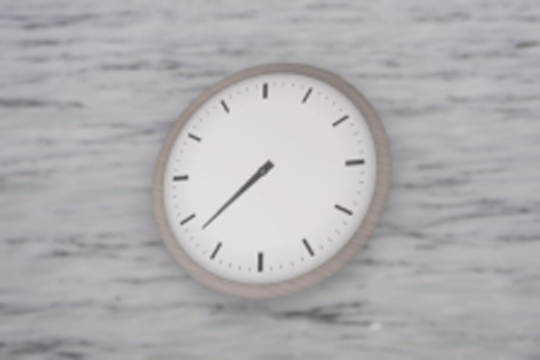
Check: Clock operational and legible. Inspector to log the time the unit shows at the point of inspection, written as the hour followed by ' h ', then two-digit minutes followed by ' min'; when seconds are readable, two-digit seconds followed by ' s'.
7 h 38 min
